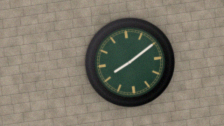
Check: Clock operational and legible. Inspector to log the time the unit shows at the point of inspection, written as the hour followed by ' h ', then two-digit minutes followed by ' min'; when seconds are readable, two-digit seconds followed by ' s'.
8 h 10 min
